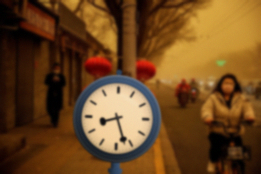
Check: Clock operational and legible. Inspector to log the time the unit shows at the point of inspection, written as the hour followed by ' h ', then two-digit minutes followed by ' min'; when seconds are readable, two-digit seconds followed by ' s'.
8 h 27 min
